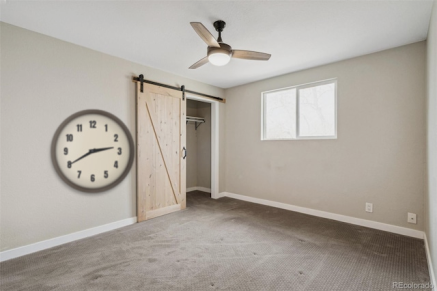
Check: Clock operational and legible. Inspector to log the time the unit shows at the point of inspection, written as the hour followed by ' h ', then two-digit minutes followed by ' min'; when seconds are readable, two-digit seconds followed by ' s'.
2 h 40 min
